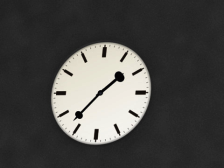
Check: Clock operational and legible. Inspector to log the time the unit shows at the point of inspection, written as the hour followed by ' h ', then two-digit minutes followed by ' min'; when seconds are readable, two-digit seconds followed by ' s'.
1 h 37 min
